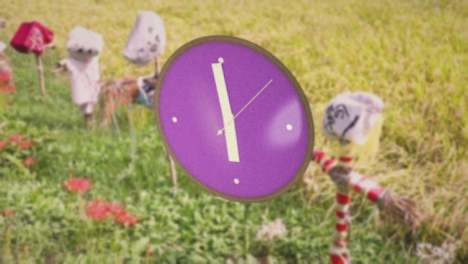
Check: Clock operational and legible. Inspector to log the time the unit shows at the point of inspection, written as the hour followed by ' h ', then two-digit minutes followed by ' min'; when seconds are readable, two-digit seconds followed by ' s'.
5 h 59 min 08 s
